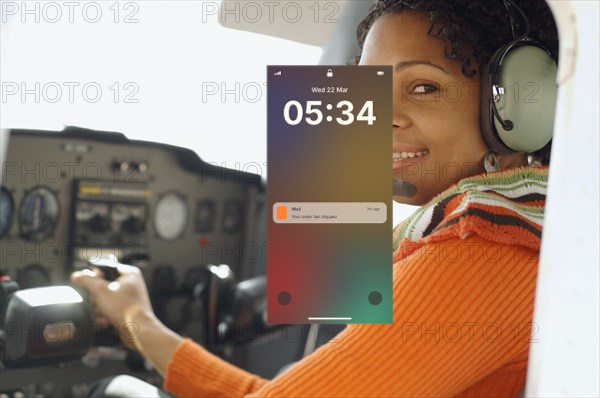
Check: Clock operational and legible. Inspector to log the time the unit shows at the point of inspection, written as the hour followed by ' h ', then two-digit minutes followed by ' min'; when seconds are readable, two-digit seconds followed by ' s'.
5 h 34 min
